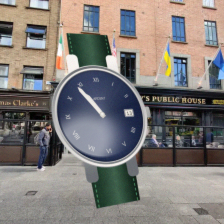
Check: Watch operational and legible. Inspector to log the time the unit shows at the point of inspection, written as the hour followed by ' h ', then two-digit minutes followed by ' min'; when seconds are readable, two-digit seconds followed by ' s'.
10 h 54 min
